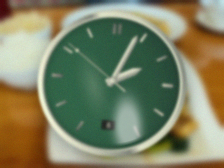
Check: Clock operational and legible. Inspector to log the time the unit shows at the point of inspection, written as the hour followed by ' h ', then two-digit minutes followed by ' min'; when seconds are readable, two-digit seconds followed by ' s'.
2 h 03 min 51 s
